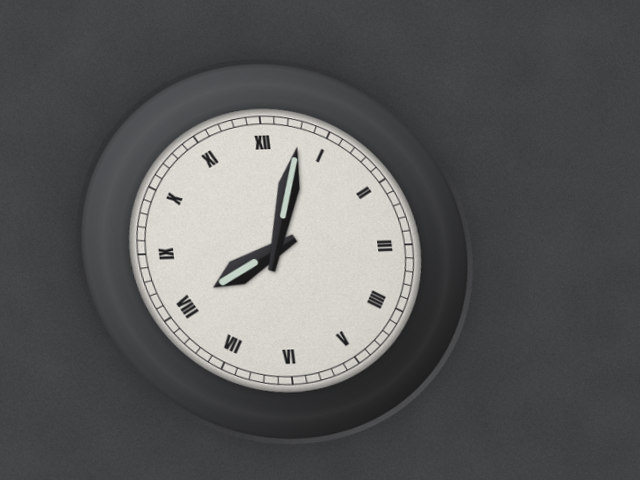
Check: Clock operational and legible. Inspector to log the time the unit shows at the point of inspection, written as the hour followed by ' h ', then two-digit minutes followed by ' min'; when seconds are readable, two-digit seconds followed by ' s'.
8 h 03 min
